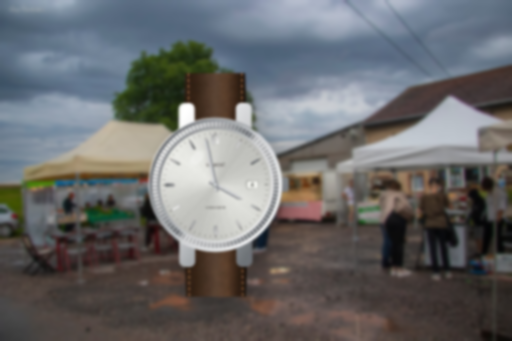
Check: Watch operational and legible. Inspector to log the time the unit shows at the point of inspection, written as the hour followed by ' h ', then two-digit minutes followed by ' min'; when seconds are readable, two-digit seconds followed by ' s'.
3 h 58 min
